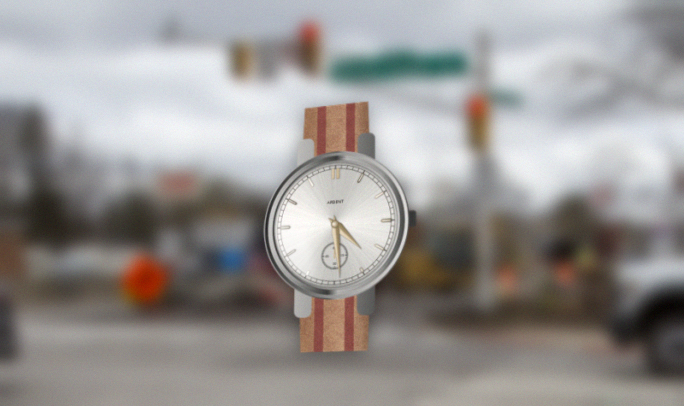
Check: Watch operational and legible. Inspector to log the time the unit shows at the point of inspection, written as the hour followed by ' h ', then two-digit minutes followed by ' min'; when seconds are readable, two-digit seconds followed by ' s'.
4 h 29 min
